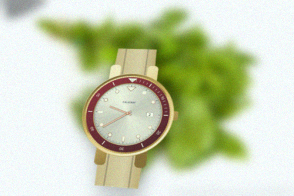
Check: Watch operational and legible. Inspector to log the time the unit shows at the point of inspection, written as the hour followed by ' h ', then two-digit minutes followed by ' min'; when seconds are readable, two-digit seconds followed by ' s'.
9 h 39 min
